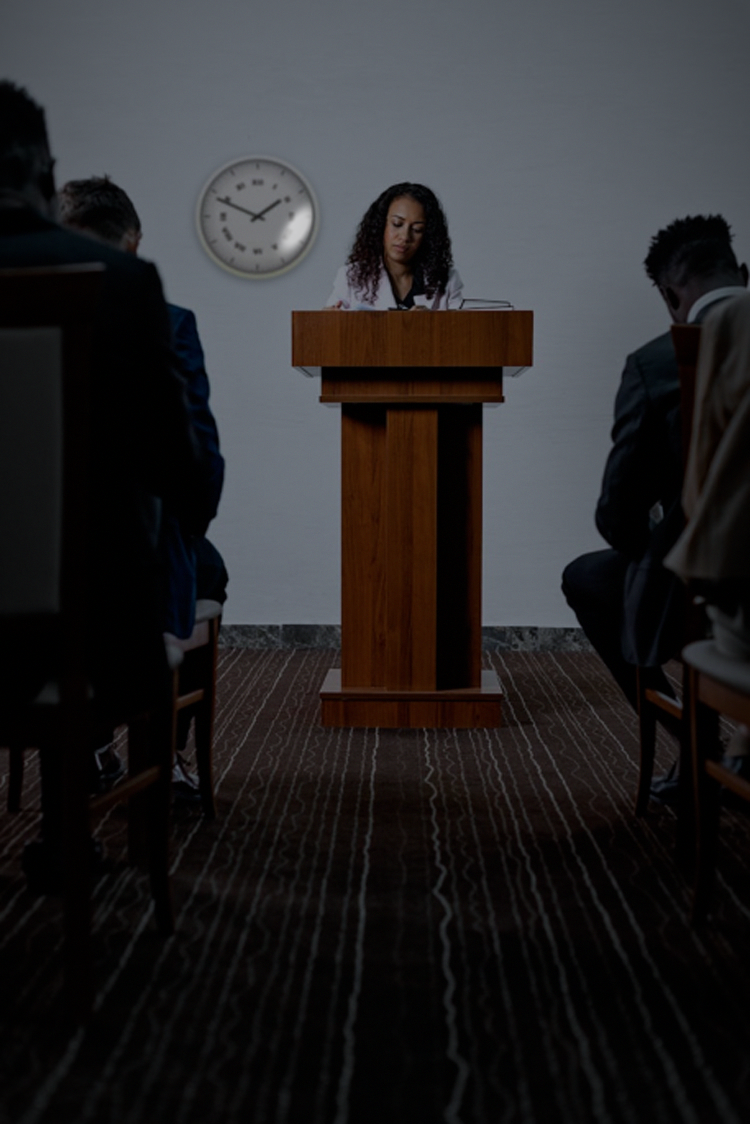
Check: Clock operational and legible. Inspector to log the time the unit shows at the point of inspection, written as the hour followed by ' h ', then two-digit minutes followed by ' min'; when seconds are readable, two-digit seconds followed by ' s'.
1 h 49 min
